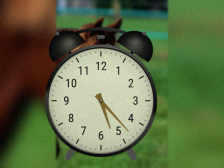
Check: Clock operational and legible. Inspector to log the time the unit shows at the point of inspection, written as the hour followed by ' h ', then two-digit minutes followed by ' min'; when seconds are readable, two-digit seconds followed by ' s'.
5 h 23 min
